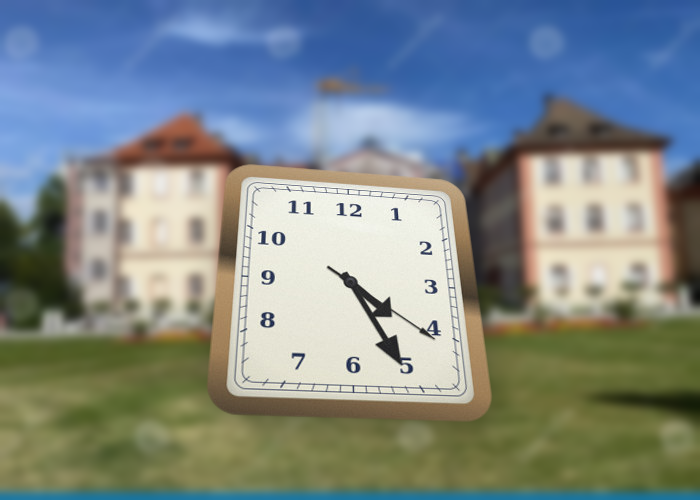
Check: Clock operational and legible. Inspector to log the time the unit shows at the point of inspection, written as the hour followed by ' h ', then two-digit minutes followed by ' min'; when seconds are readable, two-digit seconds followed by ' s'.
4 h 25 min 21 s
